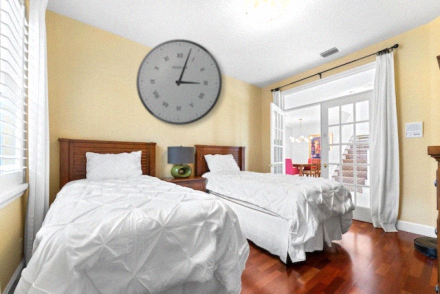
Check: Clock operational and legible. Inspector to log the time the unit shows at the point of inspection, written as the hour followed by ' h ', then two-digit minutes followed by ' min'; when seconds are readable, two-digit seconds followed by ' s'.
3 h 03 min
